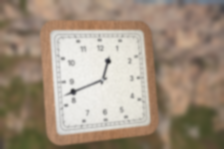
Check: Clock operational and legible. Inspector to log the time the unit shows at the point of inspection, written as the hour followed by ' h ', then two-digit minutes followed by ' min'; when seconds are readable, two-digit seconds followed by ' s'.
12 h 42 min
